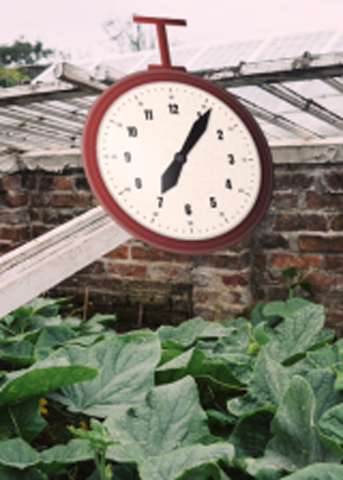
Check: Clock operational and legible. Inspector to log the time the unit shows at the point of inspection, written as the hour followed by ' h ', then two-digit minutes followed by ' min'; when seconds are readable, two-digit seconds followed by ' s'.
7 h 06 min
